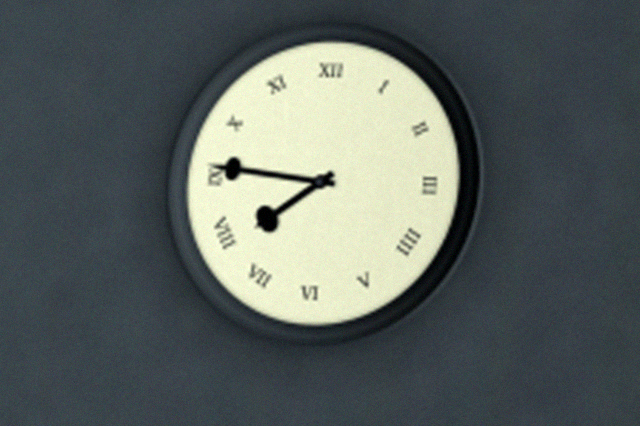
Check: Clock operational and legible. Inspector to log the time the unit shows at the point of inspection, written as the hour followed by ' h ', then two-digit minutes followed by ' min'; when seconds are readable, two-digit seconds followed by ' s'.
7 h 46 min
